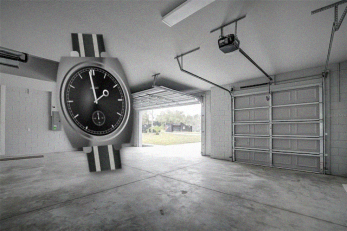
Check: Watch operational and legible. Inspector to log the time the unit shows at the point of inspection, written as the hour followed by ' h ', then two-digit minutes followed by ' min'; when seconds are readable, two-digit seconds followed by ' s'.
1 h 59 min
